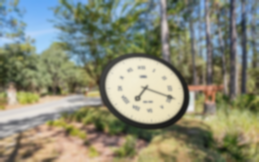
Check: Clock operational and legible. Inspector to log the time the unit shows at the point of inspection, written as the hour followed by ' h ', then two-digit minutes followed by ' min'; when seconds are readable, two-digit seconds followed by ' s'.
7 h 19 min
